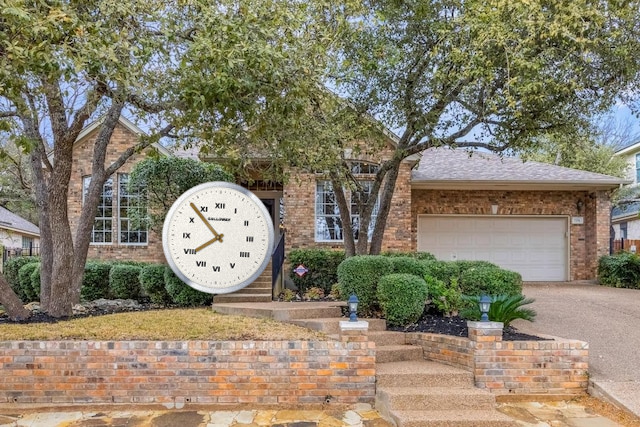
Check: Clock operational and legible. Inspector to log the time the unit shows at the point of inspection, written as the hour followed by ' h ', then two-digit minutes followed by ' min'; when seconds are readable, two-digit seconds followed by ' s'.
7 h 53 min
